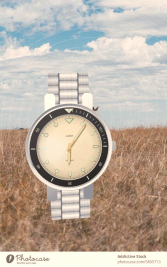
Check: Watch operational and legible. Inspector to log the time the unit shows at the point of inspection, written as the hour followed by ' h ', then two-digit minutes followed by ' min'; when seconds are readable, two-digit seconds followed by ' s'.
6 h 06 min
